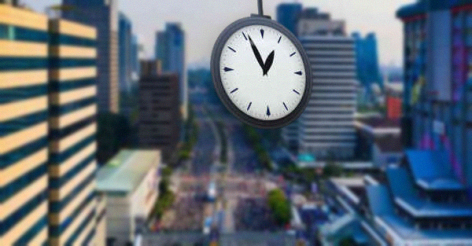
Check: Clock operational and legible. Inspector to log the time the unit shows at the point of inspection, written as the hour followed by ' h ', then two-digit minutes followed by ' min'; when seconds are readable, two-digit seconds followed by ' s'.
12 h 56 min
